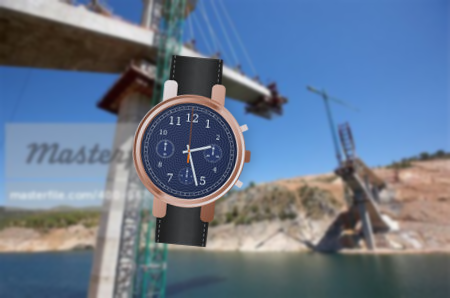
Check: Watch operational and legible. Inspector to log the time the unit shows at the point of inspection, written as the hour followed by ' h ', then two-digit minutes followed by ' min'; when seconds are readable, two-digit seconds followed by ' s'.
2 h 27 min
